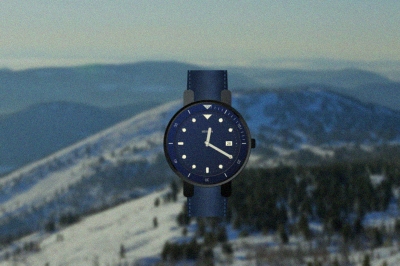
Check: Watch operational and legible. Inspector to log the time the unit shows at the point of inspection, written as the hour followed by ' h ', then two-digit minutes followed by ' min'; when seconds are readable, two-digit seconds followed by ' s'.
12 h 20 min
